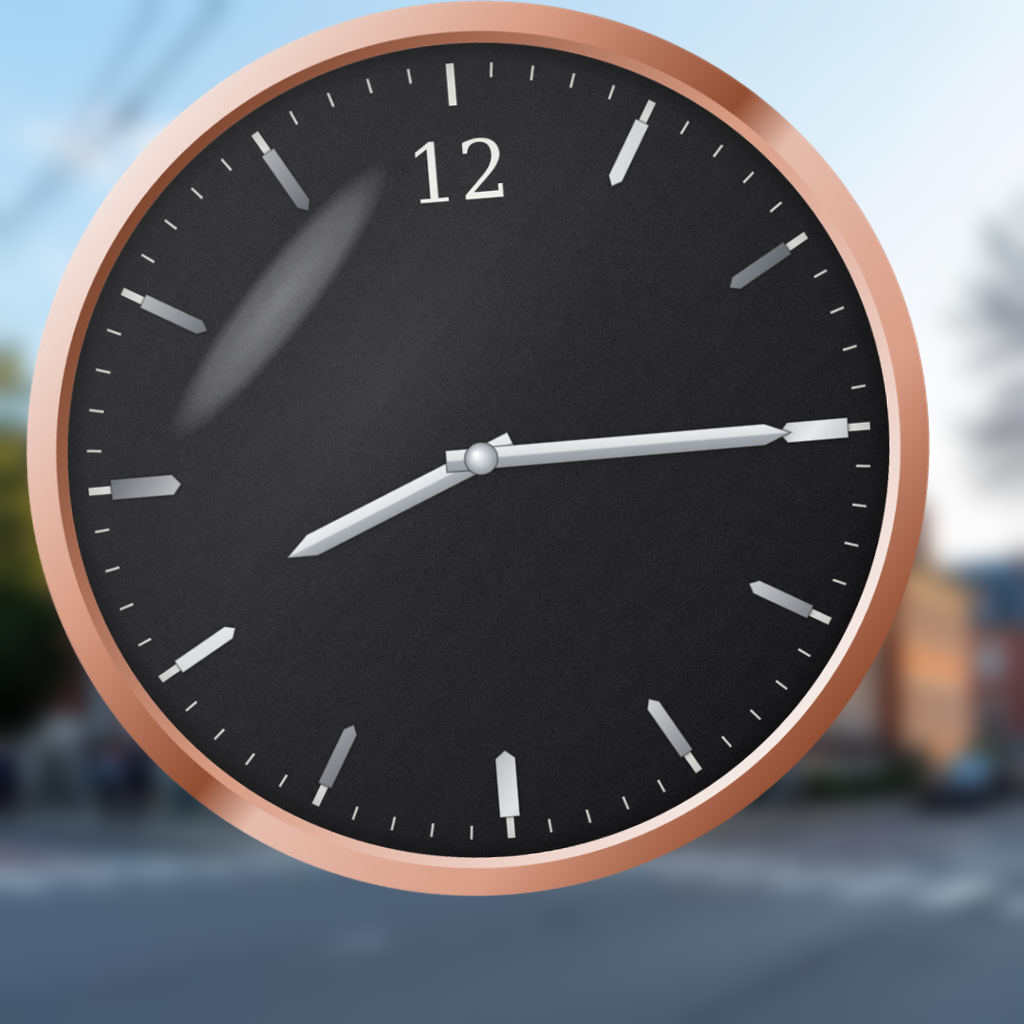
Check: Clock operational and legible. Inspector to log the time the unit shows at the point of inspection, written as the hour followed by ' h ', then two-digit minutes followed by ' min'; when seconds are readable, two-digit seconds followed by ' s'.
8 h 15 min
